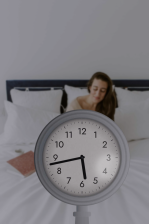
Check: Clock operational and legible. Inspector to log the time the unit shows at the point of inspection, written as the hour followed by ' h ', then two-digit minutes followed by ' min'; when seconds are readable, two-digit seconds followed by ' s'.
5 h 43 min
